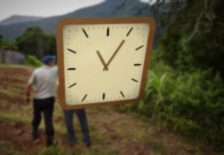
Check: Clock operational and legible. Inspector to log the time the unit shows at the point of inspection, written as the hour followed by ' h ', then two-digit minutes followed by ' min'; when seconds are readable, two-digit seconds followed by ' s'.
11 h 05 min
